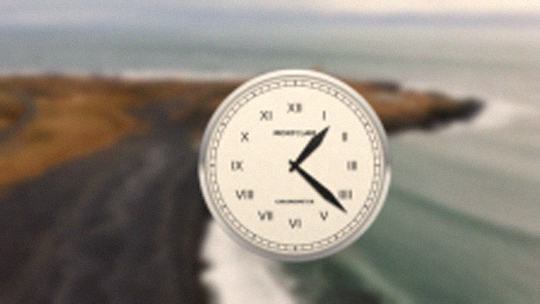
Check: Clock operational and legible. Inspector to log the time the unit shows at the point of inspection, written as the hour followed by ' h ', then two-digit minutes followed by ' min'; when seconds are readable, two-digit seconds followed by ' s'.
1 h 22 min
